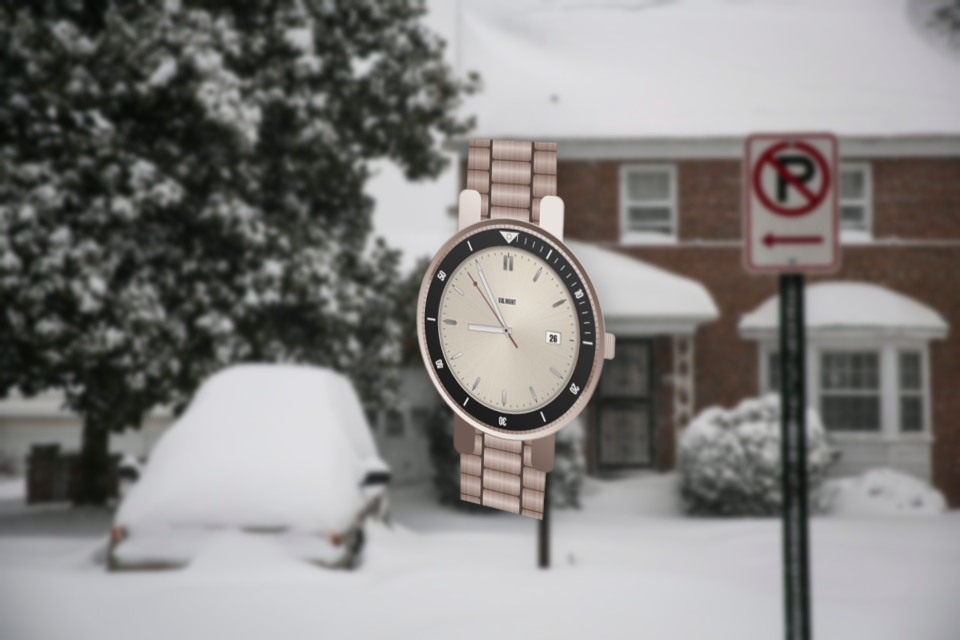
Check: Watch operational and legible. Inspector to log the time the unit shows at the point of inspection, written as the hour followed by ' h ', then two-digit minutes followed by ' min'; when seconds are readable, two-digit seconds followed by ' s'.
8 h 54 min 53 s
